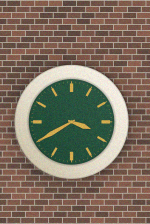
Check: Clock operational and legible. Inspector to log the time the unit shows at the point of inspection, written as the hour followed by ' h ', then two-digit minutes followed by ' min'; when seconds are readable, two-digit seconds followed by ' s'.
3 h 40 min
